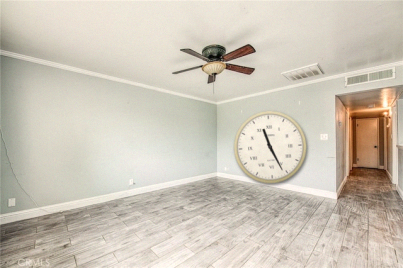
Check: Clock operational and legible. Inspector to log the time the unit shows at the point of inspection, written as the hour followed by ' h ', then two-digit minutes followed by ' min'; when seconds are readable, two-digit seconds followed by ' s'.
11 h 26 min
